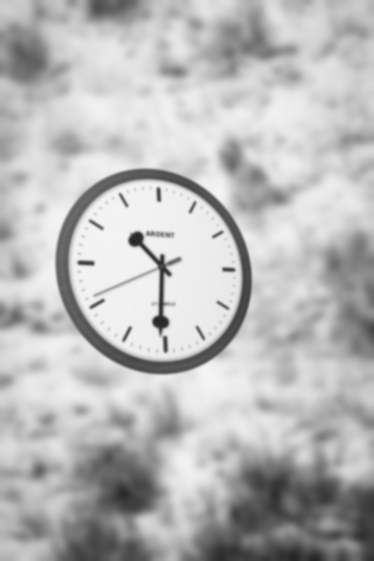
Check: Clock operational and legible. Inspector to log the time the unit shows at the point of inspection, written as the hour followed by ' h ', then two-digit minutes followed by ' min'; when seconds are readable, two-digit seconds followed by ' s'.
10 h 30 min 41 s
